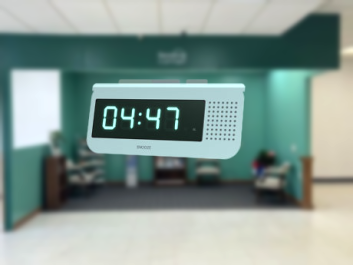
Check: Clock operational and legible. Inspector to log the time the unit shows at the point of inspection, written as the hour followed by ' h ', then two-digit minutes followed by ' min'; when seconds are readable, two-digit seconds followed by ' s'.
4 h 47 min
